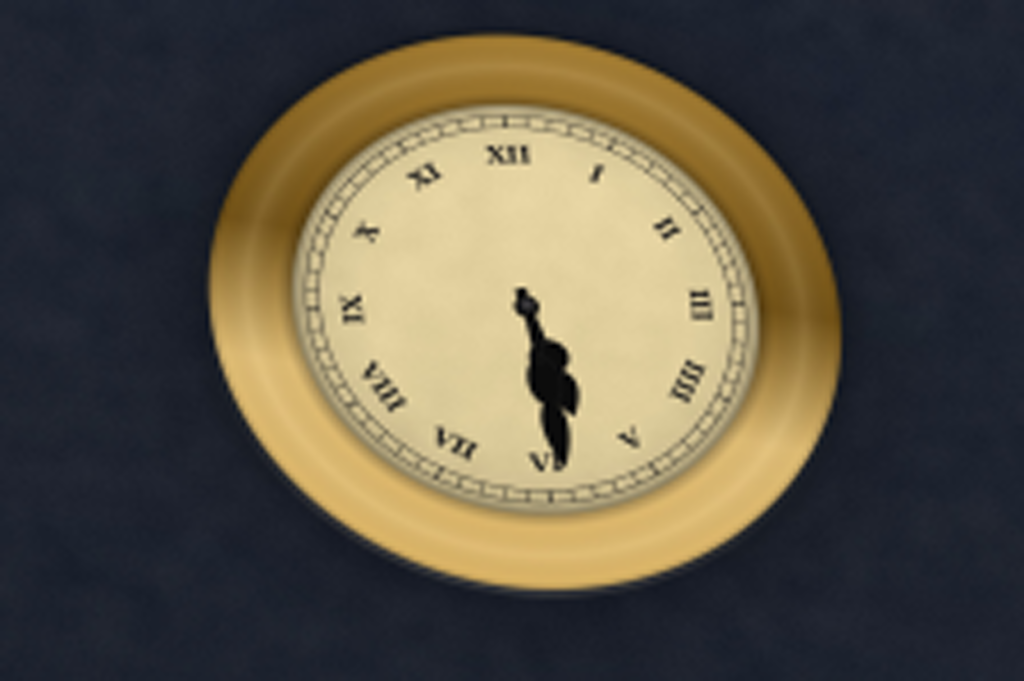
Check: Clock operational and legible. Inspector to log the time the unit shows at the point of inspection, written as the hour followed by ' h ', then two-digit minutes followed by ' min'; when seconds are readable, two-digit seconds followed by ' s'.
5 h 29 min
